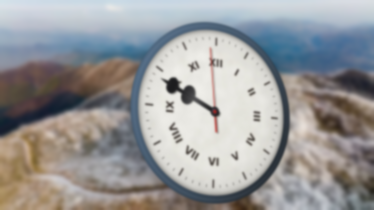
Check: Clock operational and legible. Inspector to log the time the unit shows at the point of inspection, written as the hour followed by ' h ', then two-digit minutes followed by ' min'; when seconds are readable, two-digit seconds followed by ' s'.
9 h 48 min 59 s
